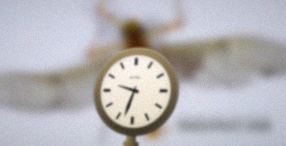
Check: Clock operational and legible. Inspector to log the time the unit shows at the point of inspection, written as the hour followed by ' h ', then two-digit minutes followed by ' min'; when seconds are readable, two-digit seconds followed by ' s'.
9 h 33 min
